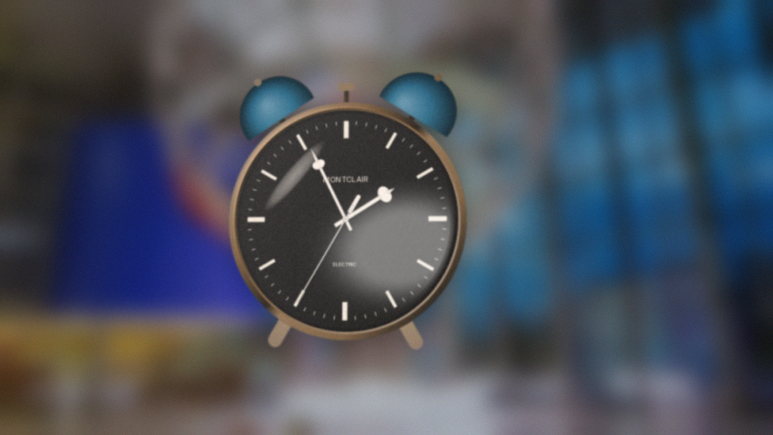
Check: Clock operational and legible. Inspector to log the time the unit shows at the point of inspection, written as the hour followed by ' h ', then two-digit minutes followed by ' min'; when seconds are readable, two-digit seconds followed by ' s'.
1 h 55 min 35 s
